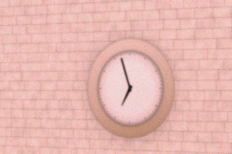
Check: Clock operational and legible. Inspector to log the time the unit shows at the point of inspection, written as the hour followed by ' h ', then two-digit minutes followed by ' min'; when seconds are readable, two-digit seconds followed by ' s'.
6 h 57 min
